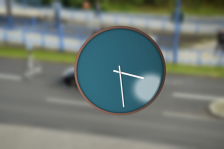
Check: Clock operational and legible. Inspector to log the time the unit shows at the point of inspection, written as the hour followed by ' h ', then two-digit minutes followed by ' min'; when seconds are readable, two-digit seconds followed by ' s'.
3 h 29 min
